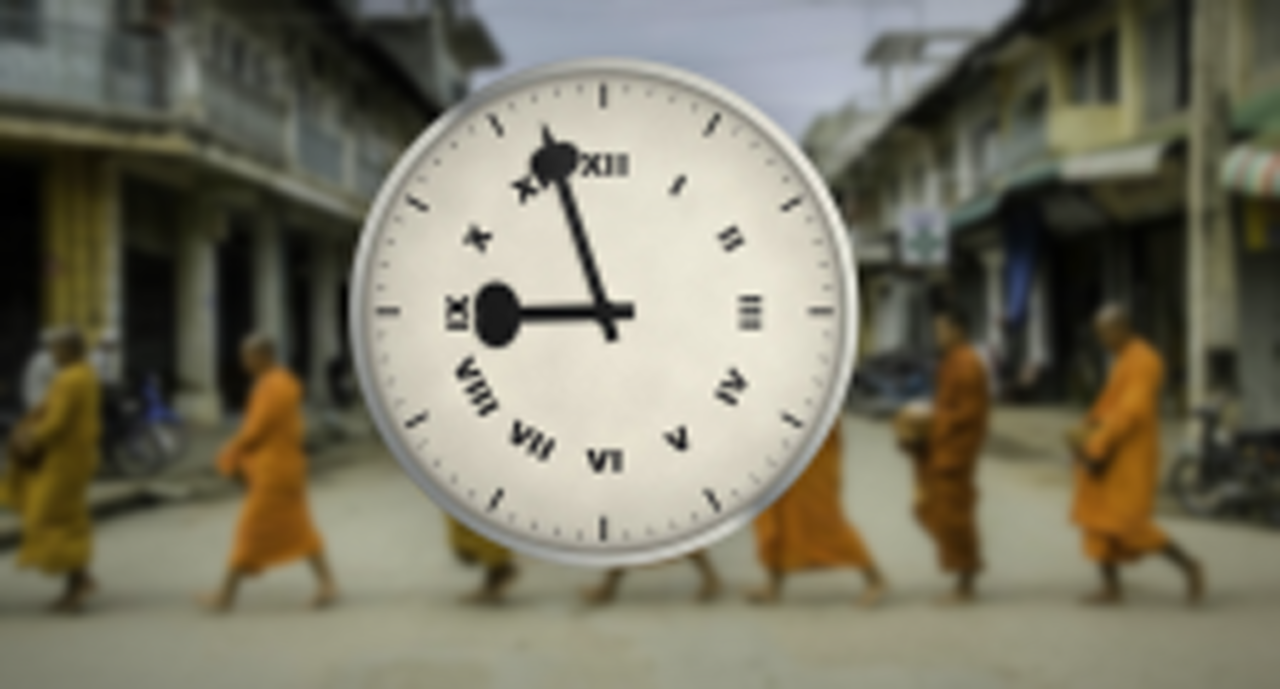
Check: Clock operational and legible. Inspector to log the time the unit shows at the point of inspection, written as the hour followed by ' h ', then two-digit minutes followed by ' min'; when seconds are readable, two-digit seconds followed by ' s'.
8 h 57 min
